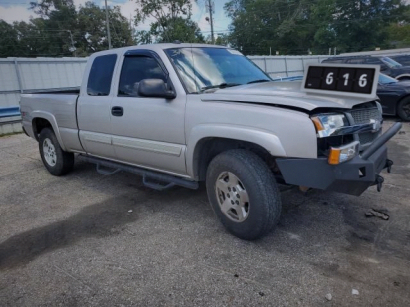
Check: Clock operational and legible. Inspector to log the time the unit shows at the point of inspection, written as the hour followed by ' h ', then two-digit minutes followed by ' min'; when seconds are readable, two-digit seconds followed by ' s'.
6 h 16 min
